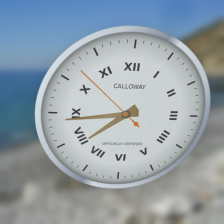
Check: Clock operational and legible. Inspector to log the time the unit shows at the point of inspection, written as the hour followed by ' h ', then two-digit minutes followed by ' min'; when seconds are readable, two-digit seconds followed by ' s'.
7 h 43 min 52 s
